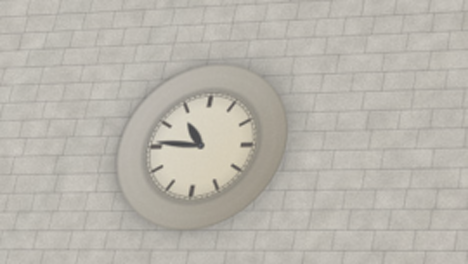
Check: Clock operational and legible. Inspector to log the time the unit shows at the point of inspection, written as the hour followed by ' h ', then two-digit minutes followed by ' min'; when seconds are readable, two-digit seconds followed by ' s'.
10 h 46 min
